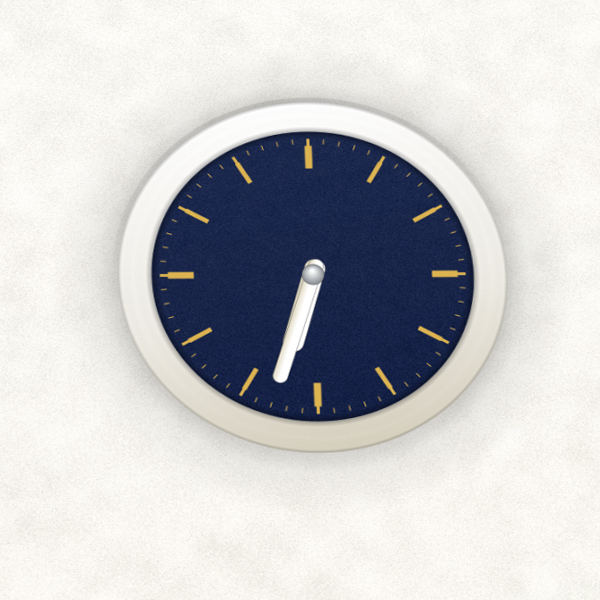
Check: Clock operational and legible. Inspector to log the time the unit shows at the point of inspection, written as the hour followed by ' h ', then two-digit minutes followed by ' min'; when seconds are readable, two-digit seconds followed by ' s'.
6 h 33 min
